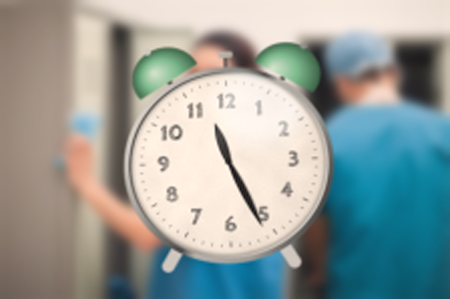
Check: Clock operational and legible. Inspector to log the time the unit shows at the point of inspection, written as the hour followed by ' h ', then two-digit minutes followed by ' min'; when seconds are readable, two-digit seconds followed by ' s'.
11 h 26 min
